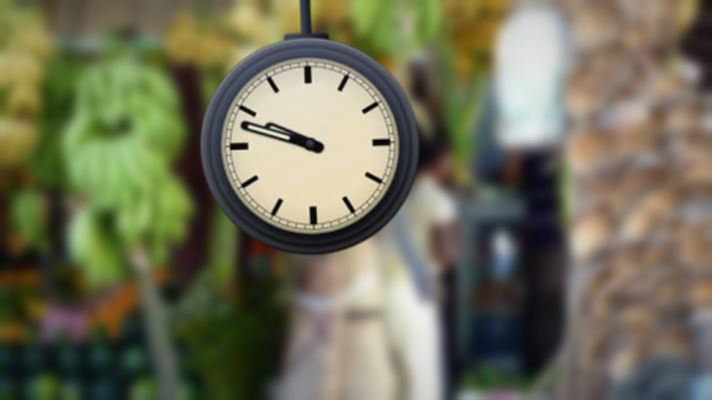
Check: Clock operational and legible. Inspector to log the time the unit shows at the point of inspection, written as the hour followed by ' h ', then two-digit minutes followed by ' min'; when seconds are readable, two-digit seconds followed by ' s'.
9 h 48 min
